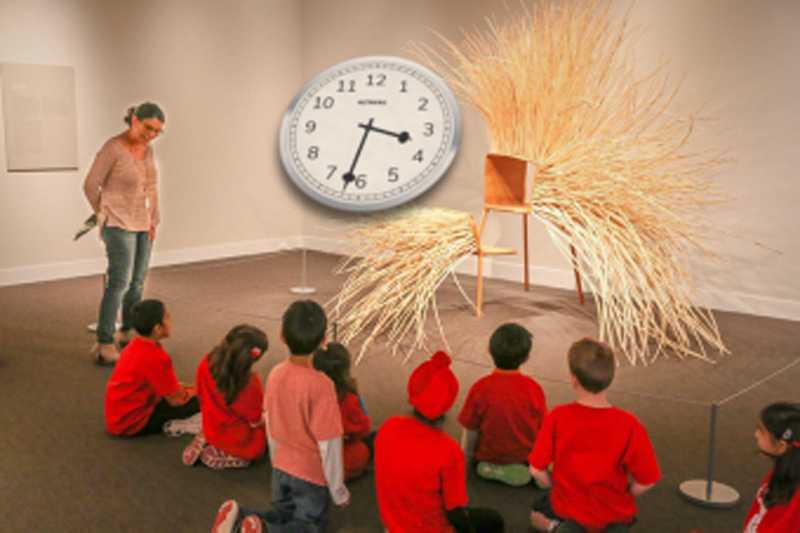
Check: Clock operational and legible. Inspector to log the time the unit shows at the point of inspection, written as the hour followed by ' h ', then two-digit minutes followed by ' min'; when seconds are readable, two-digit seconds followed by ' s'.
3 h 32 min
